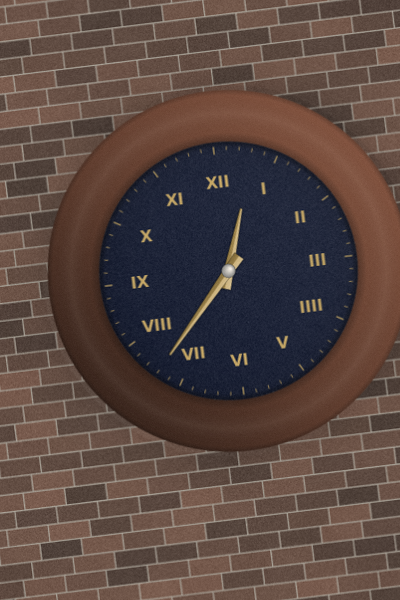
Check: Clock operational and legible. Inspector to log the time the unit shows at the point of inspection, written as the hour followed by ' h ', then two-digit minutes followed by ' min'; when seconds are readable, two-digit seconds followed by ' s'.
12 h 37 min
